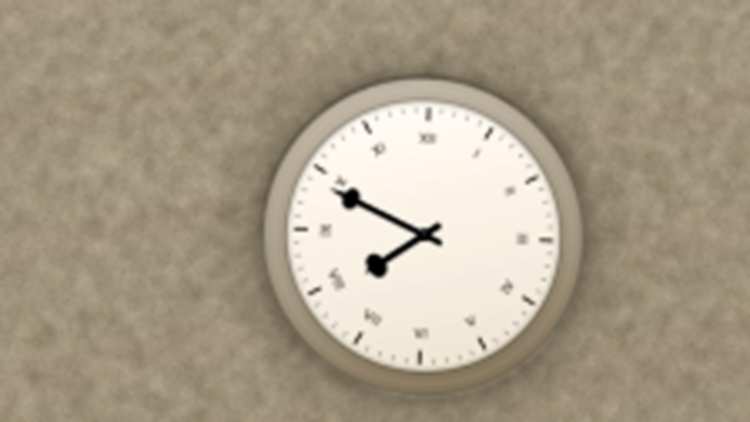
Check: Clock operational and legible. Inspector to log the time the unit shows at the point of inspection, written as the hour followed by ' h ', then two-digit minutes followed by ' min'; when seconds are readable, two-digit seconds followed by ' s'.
7 h 49 min
